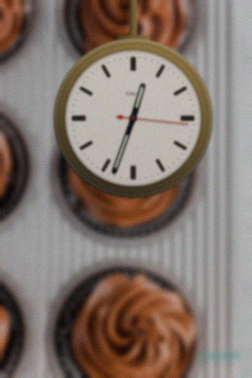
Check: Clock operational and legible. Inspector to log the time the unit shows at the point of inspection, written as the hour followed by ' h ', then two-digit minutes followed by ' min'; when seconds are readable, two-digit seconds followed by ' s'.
12 h 33 min 16 s
